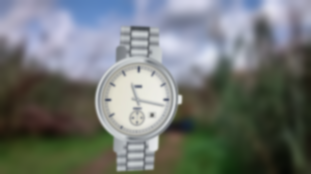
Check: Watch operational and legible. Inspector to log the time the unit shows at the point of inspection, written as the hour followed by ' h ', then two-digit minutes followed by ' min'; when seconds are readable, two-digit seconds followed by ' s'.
11 h 17 min
